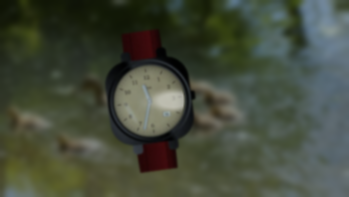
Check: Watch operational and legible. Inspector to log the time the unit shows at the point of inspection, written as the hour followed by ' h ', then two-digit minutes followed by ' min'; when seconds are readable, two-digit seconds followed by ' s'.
11 h 33 min
